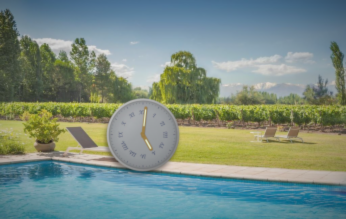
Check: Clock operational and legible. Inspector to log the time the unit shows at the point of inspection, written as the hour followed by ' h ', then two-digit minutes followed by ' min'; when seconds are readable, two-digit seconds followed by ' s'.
5 h 01 min
